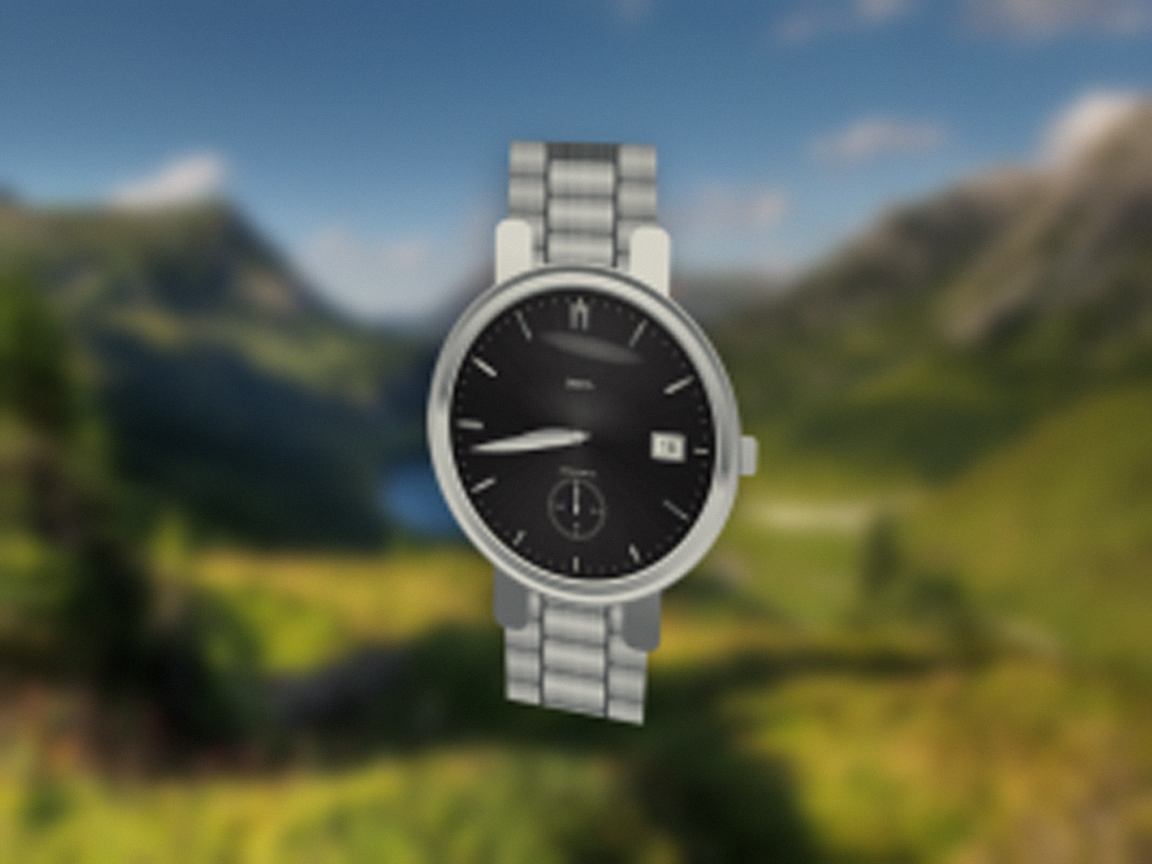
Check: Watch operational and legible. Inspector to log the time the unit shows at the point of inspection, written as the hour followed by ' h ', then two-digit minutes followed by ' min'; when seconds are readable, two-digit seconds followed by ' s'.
8 h 43 min
